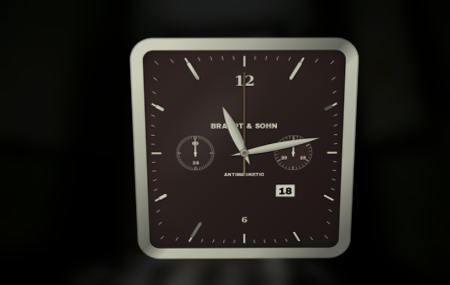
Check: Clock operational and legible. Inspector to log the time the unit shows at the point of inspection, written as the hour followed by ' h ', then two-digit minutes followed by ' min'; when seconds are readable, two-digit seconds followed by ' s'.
11 h 13 min
